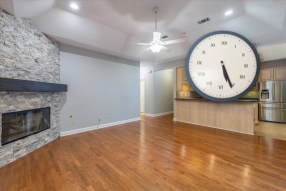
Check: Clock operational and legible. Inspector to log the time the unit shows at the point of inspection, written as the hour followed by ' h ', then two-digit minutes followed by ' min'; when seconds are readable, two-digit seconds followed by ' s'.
5 h 26 min
